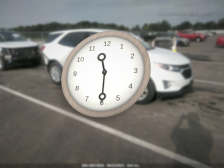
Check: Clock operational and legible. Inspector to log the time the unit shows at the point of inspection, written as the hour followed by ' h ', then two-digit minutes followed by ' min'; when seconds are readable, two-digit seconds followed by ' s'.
11 h 30 min
